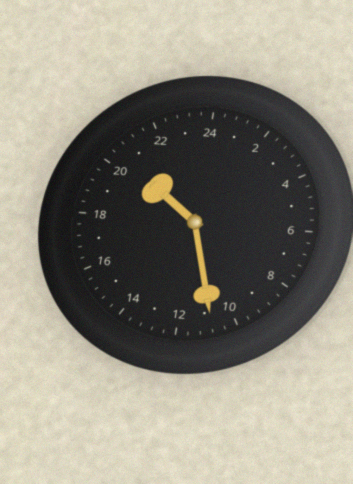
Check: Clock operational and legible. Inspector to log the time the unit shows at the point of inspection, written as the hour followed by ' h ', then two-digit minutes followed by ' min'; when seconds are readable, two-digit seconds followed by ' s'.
20 h 27 min
